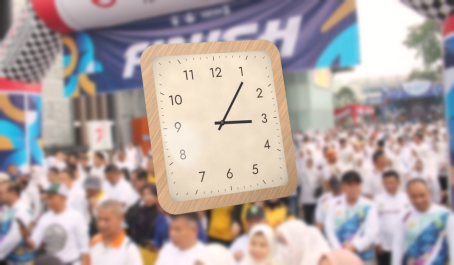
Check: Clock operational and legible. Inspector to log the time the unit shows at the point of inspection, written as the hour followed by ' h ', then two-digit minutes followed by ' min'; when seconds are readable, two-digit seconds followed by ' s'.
3 h 06 min
